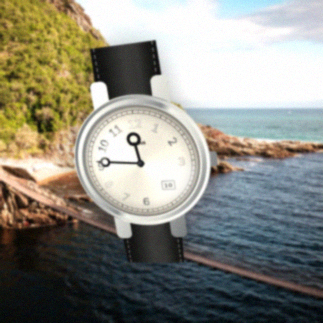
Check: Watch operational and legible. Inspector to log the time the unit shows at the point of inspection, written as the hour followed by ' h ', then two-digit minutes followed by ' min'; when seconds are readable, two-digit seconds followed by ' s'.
11 h 46 min
